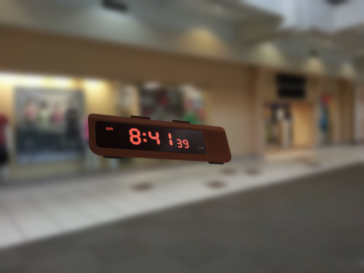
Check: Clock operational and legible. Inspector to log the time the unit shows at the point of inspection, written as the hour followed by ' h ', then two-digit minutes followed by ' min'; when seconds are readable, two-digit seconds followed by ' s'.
8 h 41 min 39 s
